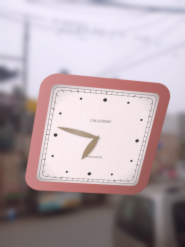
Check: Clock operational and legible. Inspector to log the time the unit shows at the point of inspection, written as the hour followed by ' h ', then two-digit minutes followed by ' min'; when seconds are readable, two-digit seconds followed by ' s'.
6 h 47 min
